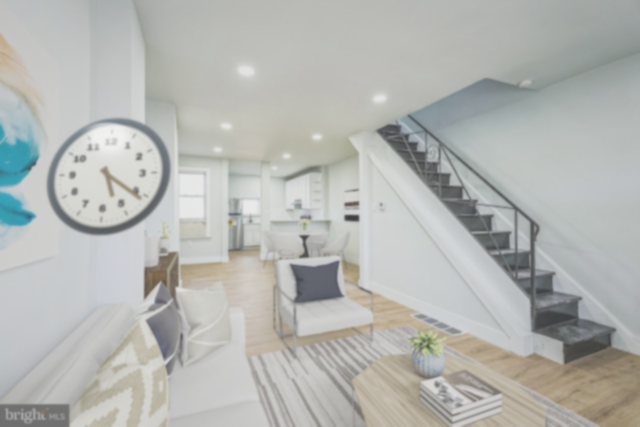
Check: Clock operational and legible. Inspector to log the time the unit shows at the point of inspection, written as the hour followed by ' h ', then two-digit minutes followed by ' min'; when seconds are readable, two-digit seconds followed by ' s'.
5 h 21 min
